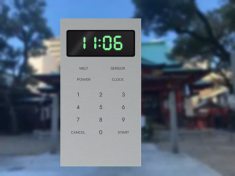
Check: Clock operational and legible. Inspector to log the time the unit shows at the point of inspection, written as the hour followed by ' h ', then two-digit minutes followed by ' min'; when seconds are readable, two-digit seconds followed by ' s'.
11 h 06 min
